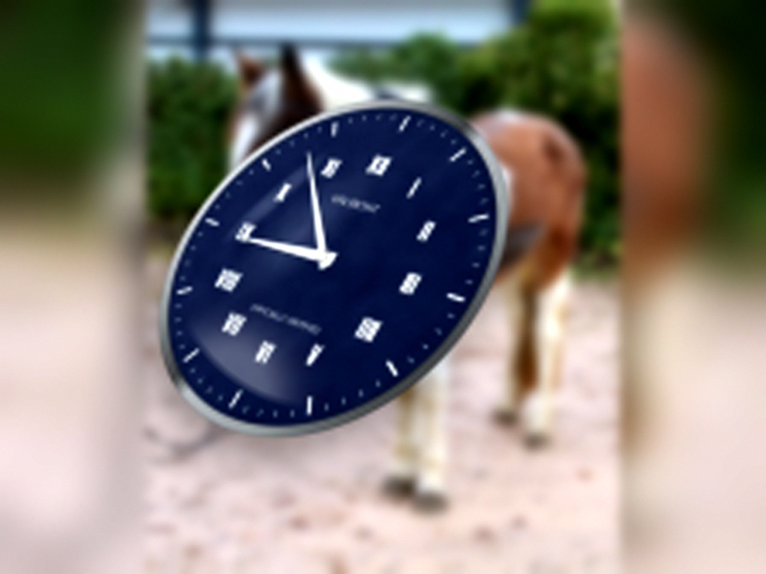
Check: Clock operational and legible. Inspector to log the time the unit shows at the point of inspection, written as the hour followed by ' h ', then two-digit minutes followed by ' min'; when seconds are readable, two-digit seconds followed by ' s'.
8 h 53 min
